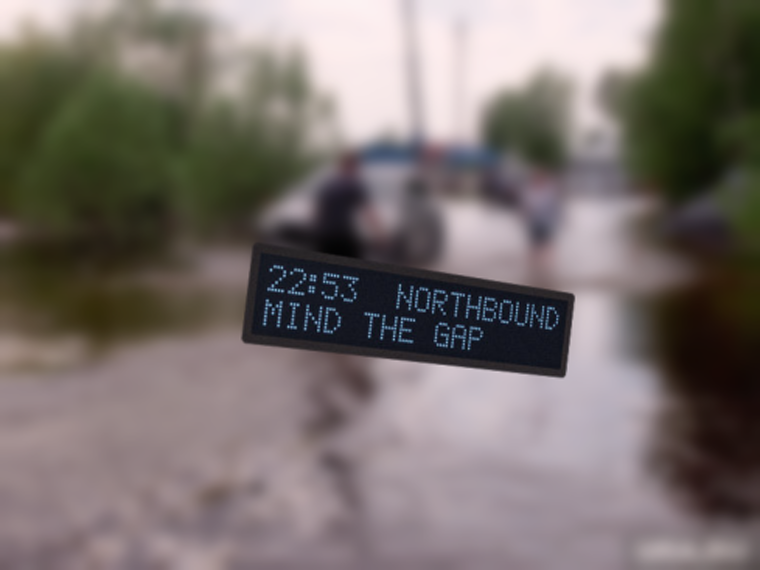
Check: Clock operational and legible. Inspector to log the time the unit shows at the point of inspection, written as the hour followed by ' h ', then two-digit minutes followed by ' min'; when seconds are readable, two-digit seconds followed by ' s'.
22 h 53 min
